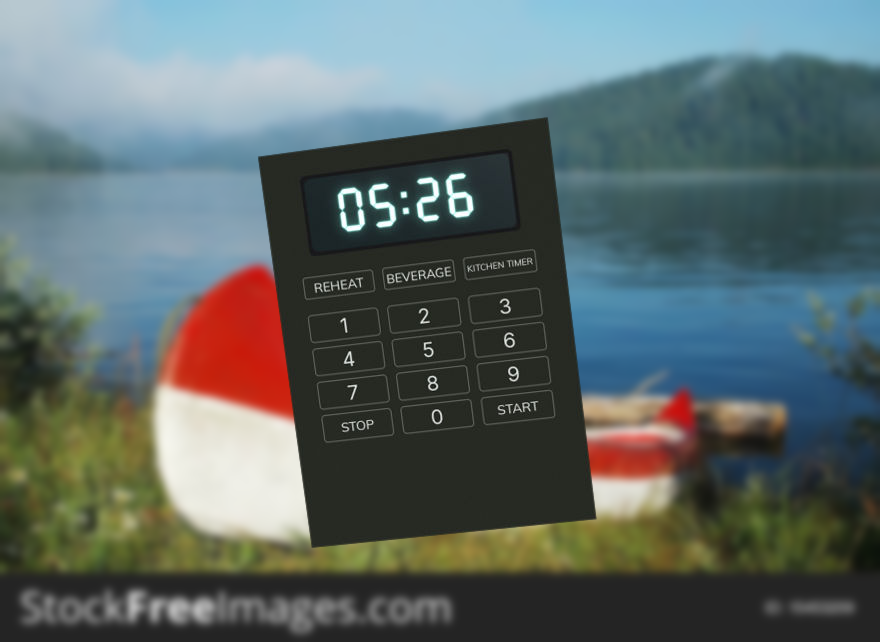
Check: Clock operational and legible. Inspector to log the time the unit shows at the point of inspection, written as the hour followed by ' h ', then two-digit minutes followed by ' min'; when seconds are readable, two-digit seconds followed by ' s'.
5 h 26 min
